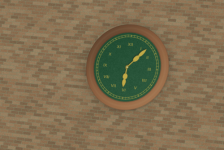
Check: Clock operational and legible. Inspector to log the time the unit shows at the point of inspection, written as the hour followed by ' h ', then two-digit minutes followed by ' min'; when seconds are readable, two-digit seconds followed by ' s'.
6 h 07 min
